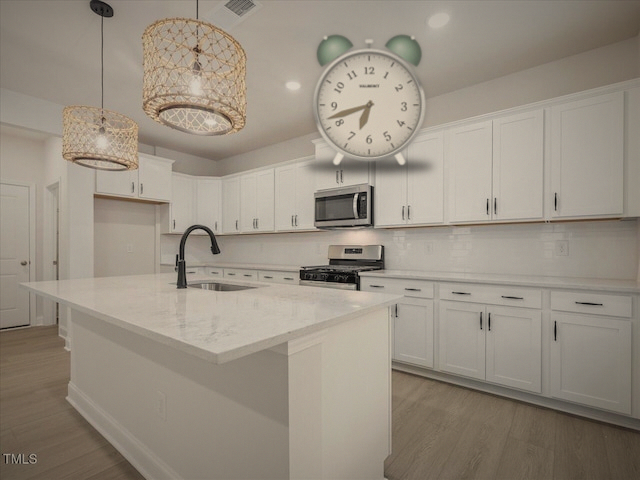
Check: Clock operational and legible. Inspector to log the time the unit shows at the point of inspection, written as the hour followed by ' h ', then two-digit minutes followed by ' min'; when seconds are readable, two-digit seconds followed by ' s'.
6 h 42 min
